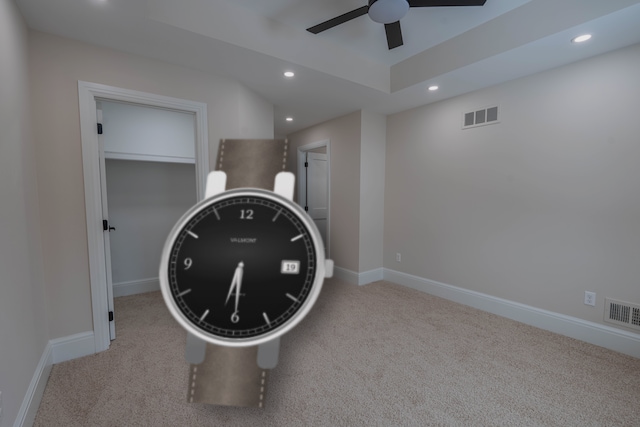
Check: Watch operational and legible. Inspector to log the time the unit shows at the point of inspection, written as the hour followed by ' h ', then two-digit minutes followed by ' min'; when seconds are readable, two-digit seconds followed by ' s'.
6 h 30 min
